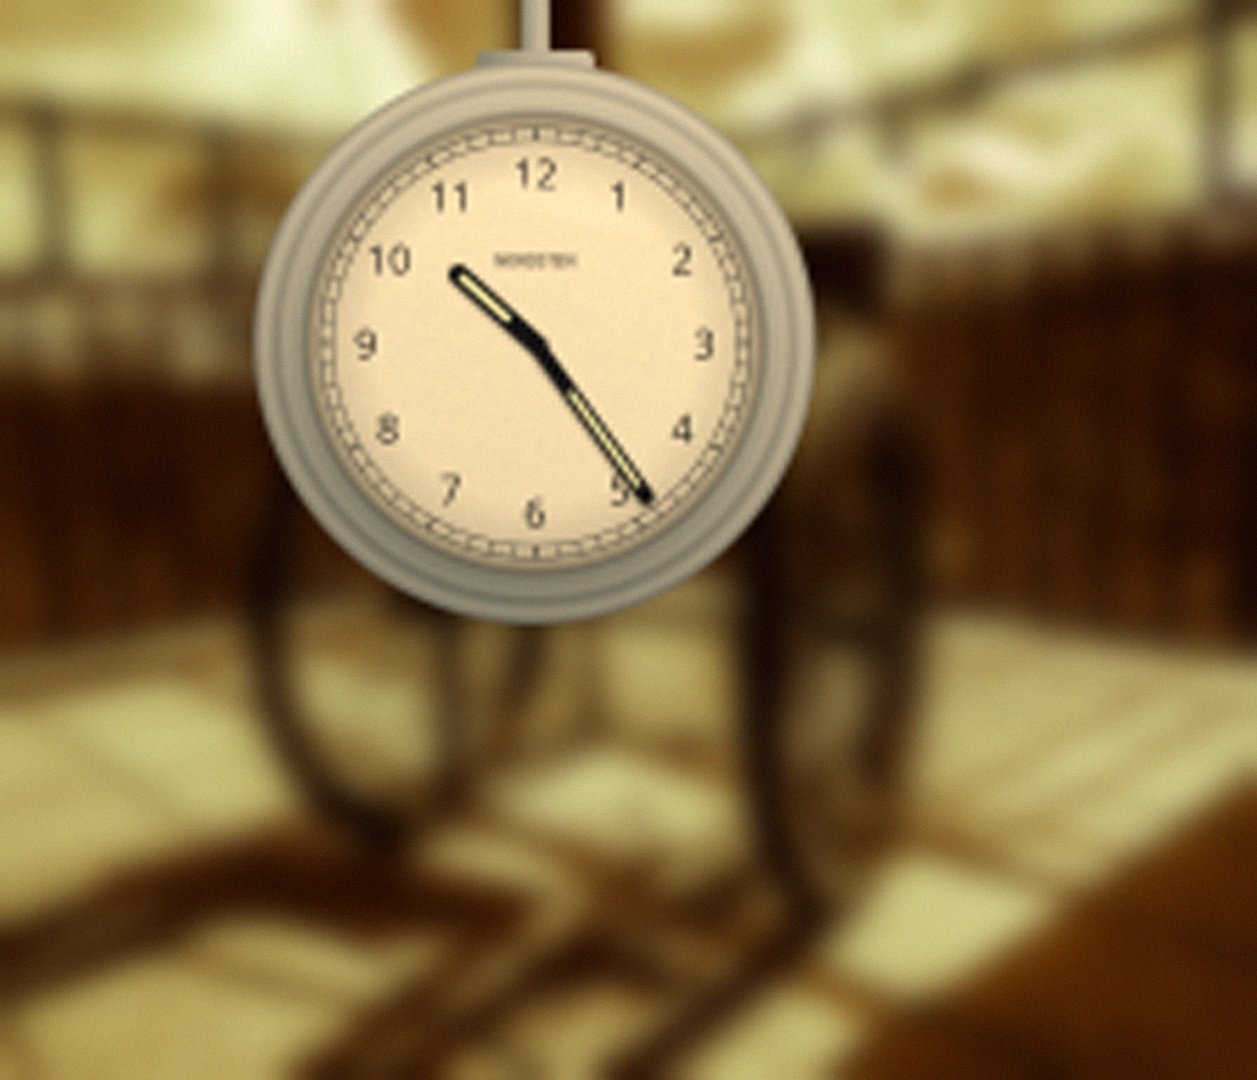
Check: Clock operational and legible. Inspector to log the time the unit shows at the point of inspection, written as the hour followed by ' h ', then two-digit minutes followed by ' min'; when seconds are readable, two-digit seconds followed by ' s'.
10 h 24 min
